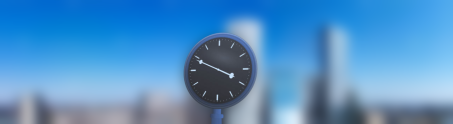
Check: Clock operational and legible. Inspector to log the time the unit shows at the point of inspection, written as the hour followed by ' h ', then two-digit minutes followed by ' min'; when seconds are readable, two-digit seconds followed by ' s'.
3 h 49 min
